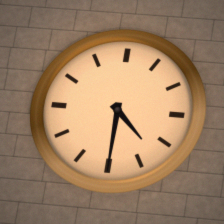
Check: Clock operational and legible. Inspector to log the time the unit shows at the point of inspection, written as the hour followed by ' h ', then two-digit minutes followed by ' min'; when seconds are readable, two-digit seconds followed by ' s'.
4 h 30 min
